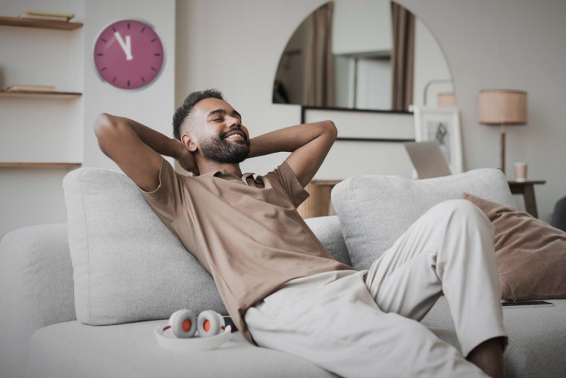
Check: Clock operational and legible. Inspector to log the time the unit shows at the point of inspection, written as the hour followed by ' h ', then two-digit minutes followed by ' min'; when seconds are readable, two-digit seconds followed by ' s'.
11 h 55 min
